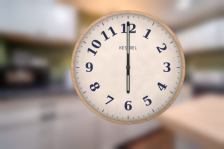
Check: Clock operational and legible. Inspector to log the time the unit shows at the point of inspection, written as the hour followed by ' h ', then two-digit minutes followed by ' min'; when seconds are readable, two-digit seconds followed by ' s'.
6 h 00 min
